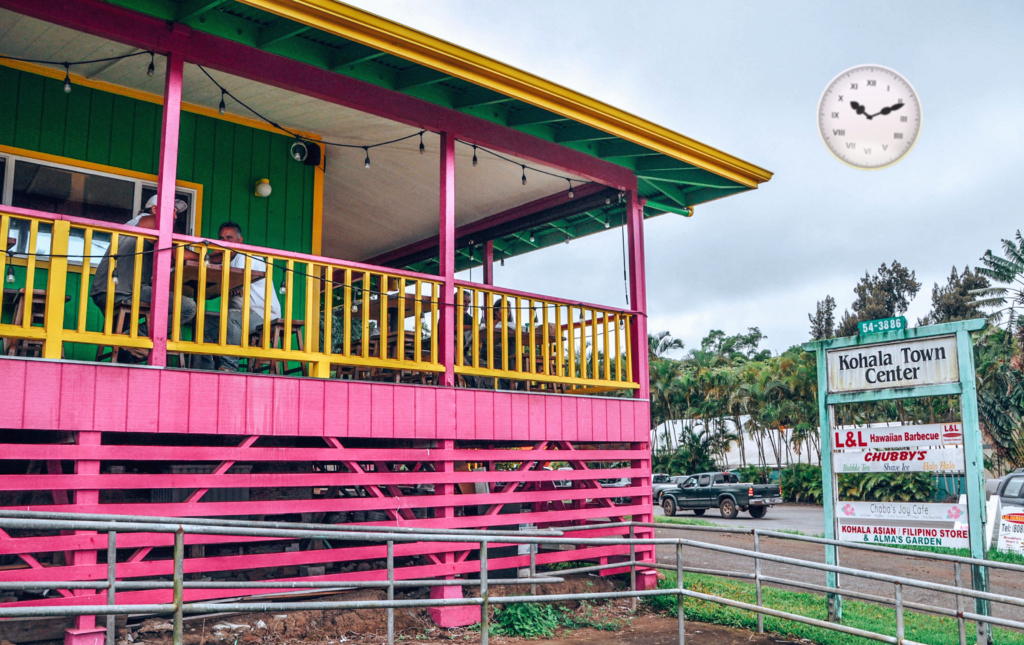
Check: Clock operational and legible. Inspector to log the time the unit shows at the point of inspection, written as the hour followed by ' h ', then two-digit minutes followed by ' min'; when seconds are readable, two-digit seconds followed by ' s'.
10 h 11 min
